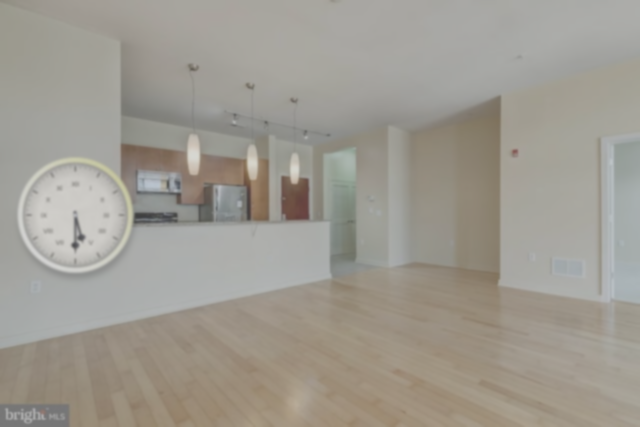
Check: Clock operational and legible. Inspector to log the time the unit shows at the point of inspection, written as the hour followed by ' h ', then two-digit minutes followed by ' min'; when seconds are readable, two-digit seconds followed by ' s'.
5 h 30 min
